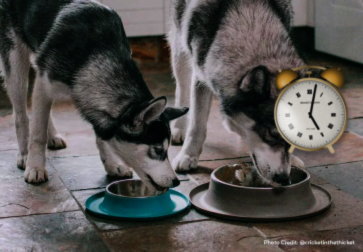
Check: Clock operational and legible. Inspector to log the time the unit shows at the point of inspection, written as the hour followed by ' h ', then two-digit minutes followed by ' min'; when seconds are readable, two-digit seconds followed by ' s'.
5 h 02 min
